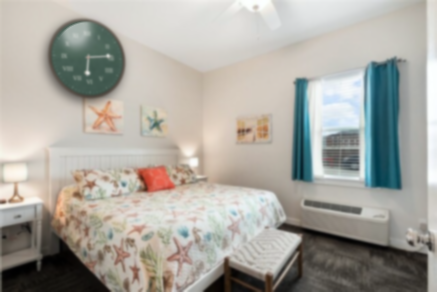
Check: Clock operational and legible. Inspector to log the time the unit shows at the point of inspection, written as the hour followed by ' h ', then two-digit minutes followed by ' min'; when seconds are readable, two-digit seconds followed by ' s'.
6 h 14 min
